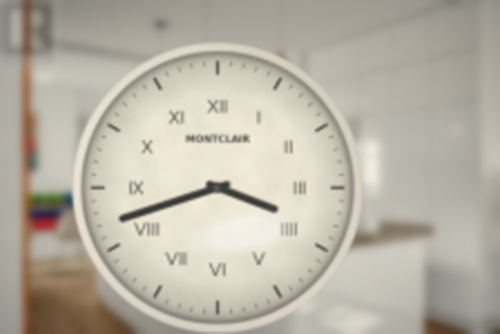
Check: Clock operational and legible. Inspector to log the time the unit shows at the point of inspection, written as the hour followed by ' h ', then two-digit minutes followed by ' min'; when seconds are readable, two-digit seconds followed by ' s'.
3 h 42 min
